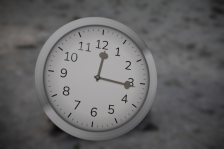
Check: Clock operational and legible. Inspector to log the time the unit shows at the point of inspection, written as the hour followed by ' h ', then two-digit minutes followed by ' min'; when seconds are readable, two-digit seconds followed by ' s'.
12 h 16 min
